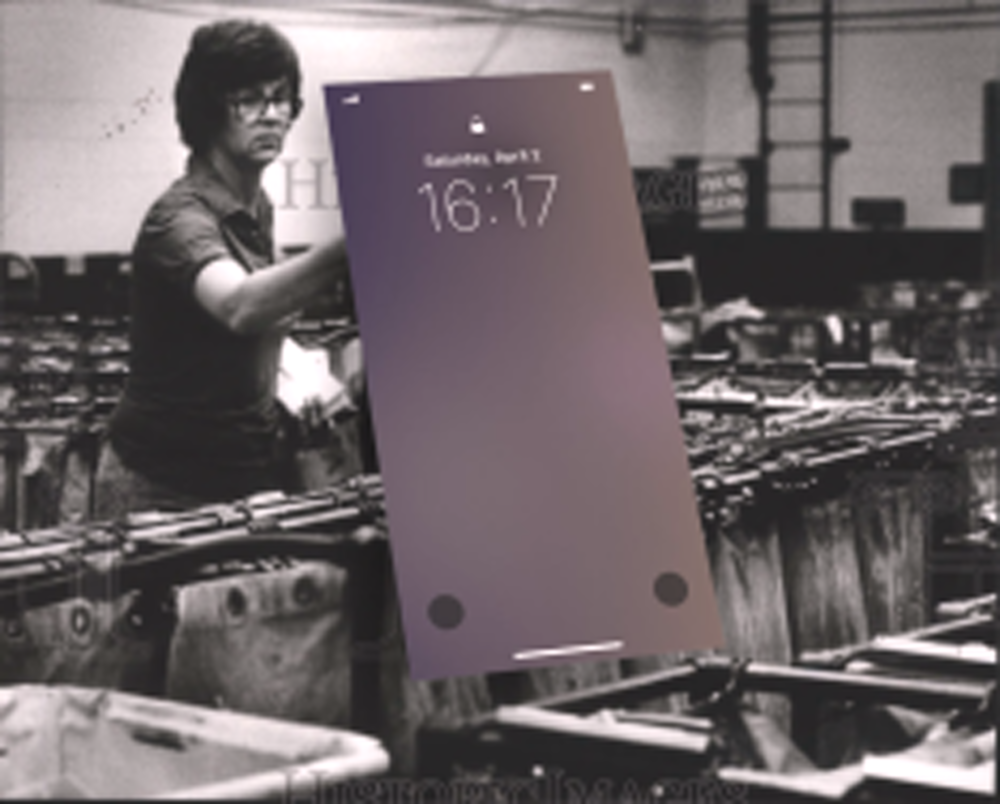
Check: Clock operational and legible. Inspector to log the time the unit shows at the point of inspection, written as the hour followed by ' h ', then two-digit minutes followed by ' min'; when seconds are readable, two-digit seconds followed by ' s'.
16 h 17 min
